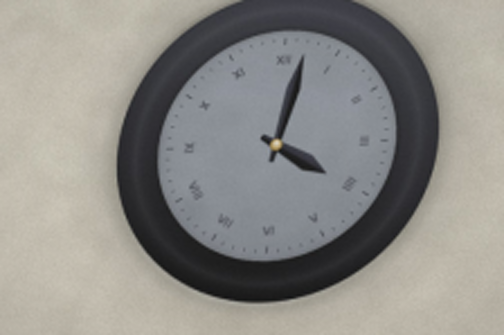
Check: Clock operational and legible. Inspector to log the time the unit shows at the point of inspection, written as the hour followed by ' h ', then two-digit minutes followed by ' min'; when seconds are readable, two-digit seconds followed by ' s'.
4 h 02 min
